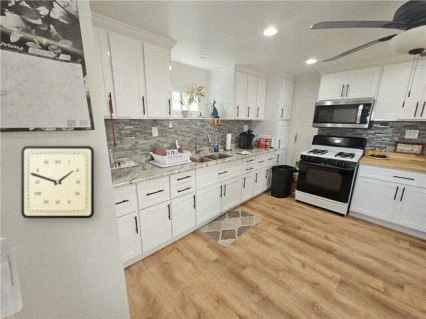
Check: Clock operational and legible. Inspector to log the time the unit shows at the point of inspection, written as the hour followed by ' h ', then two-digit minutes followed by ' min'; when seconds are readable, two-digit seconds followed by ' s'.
1 h 48 min
